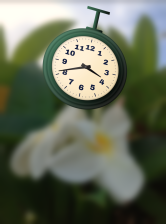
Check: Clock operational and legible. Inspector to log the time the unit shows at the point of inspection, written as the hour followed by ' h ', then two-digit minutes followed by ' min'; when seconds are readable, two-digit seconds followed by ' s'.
3 h 41 min
